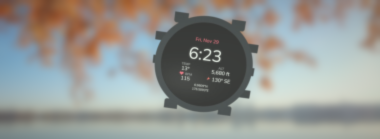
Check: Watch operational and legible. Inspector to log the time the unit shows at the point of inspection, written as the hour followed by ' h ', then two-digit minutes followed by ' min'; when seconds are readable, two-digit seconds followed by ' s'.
6 h 23 min
